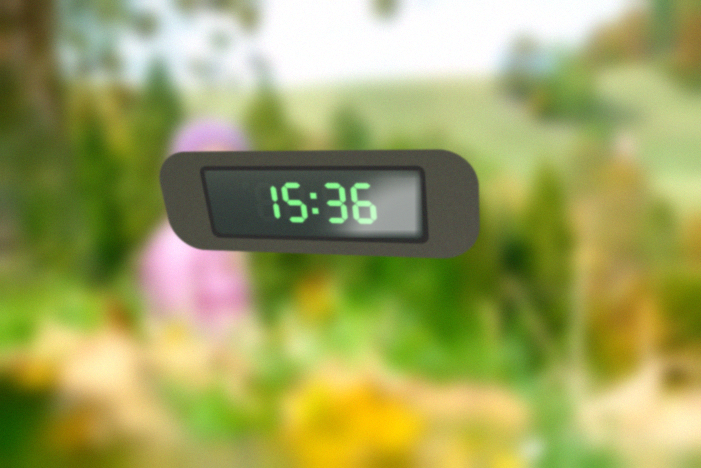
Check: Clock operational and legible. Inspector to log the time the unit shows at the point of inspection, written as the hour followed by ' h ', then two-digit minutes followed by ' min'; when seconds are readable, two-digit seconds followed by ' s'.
15 h 36 min
